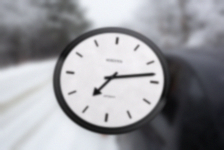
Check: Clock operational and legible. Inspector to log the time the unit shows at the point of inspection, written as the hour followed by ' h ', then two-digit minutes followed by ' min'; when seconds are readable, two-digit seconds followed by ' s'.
7 h 13 min
